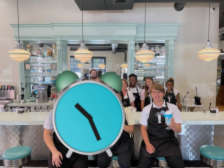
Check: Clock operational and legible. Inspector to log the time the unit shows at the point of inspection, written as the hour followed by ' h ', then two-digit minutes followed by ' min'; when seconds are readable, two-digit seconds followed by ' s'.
10 h 26 min
